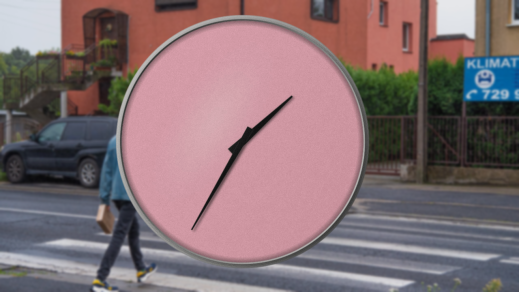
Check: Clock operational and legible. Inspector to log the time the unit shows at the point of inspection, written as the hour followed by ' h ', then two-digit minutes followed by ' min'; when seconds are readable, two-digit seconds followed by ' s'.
1 h 35 min
